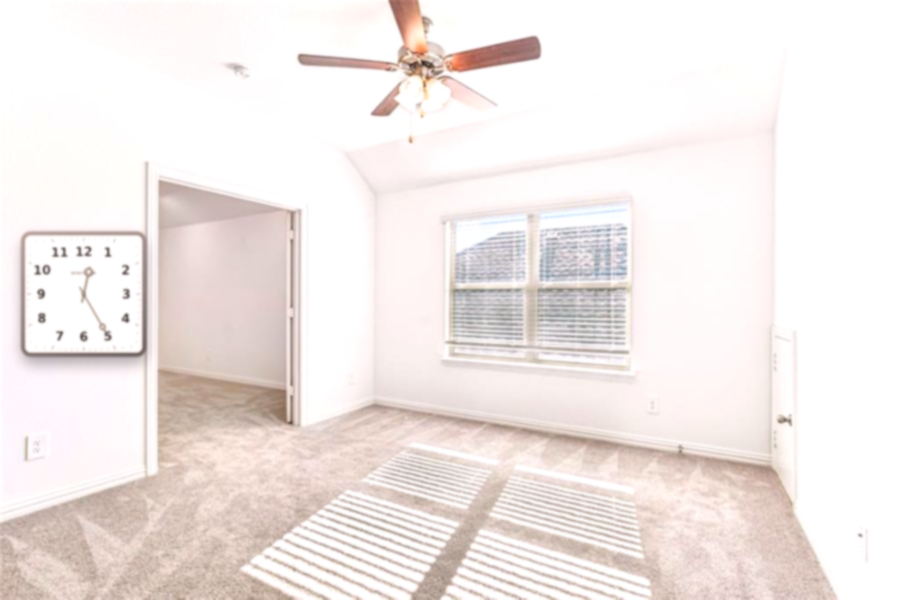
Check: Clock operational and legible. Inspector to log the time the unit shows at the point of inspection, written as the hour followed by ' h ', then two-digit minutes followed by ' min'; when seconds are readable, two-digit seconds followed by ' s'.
12 h 25 min
